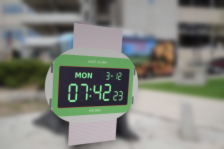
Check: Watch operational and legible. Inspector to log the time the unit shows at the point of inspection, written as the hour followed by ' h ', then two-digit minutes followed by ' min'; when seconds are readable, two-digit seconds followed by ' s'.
7 h 42 min 23 s
